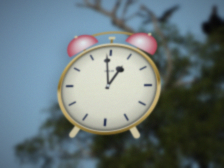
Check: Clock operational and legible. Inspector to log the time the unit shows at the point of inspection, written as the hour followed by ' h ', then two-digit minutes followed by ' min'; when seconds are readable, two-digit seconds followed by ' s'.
12 h 59 min
